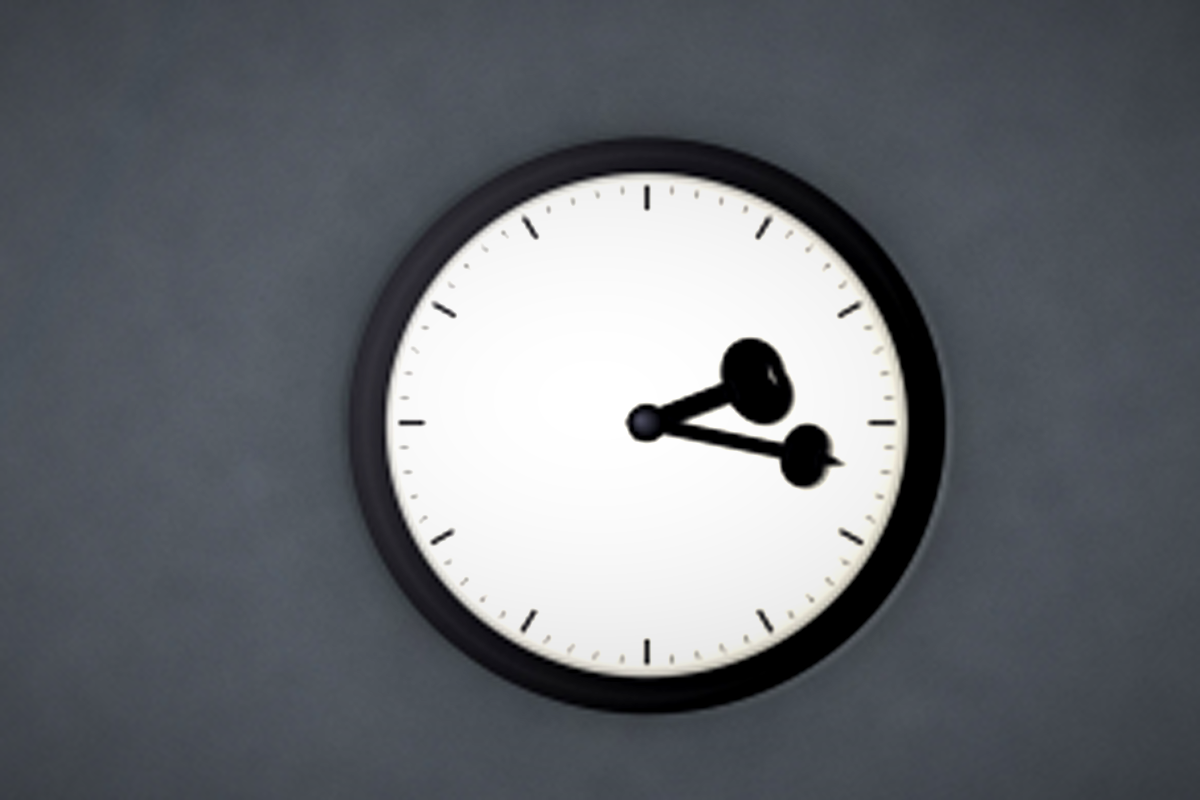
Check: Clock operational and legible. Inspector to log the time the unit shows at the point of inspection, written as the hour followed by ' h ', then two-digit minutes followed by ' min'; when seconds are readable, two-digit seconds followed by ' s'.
2 h 17 min
